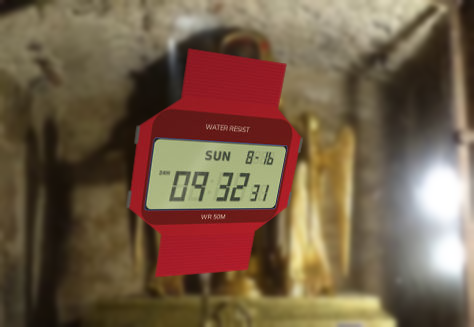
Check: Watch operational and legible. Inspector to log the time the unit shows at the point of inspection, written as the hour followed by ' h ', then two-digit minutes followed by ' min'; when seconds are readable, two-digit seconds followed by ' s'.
9 h 32 min 31 s
